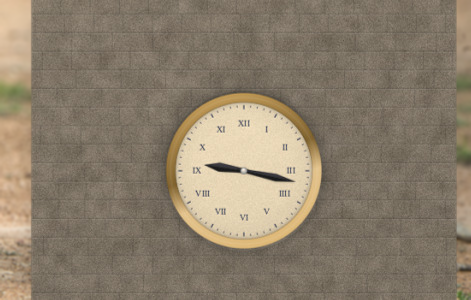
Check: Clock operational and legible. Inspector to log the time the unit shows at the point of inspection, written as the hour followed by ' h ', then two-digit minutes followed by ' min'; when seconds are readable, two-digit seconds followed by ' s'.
9 h 17 min
